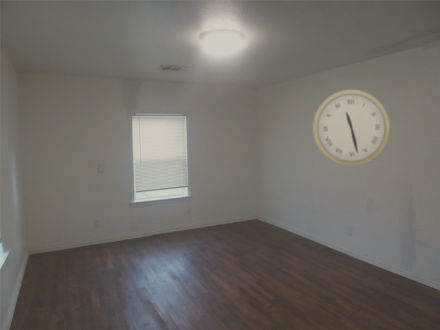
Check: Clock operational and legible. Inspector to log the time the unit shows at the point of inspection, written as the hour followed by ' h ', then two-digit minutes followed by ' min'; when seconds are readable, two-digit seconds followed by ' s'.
11 h 28 min
